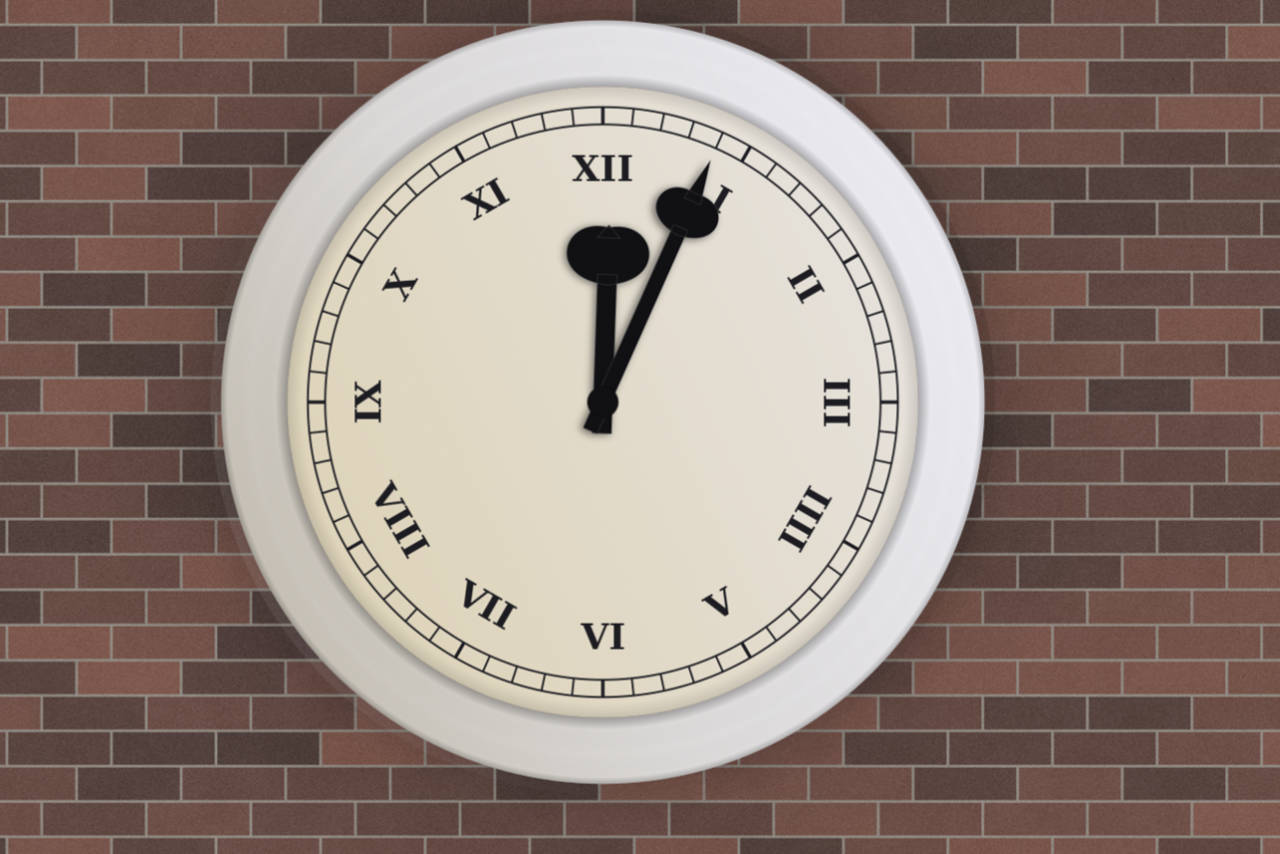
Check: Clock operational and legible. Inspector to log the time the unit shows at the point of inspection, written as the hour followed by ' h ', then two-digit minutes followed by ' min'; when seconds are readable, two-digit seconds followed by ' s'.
12 h 04 min
